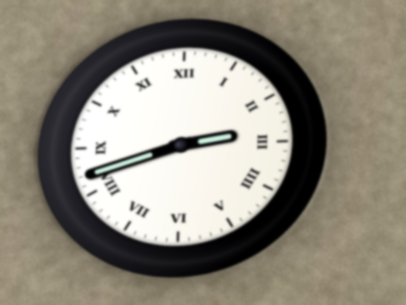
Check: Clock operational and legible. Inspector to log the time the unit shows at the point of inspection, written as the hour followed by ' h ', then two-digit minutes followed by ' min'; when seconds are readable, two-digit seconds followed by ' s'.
2 h 42 min
